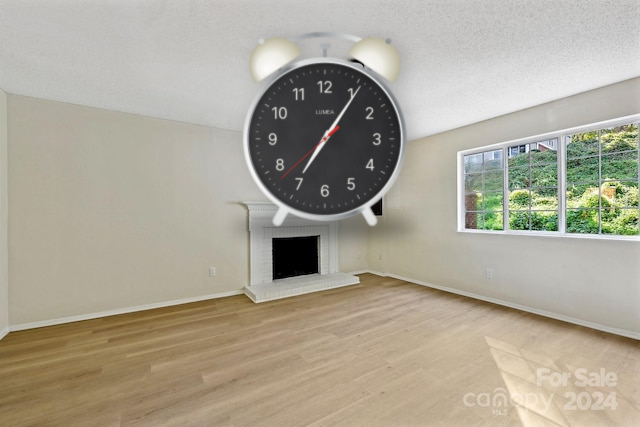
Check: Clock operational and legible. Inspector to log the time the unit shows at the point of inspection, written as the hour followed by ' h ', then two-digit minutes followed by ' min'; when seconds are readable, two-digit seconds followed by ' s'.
7 h 05 min 38 s
